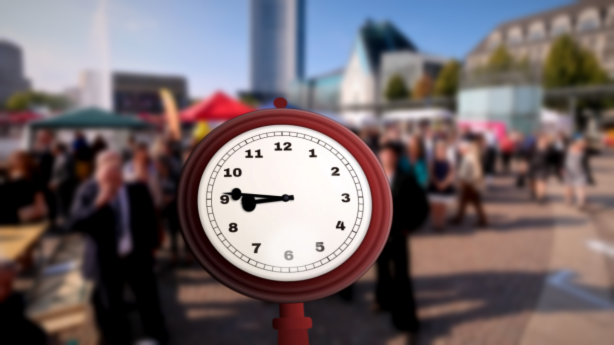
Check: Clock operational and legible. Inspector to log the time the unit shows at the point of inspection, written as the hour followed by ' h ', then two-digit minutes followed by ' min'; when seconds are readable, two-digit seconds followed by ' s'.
8 h 46 min
